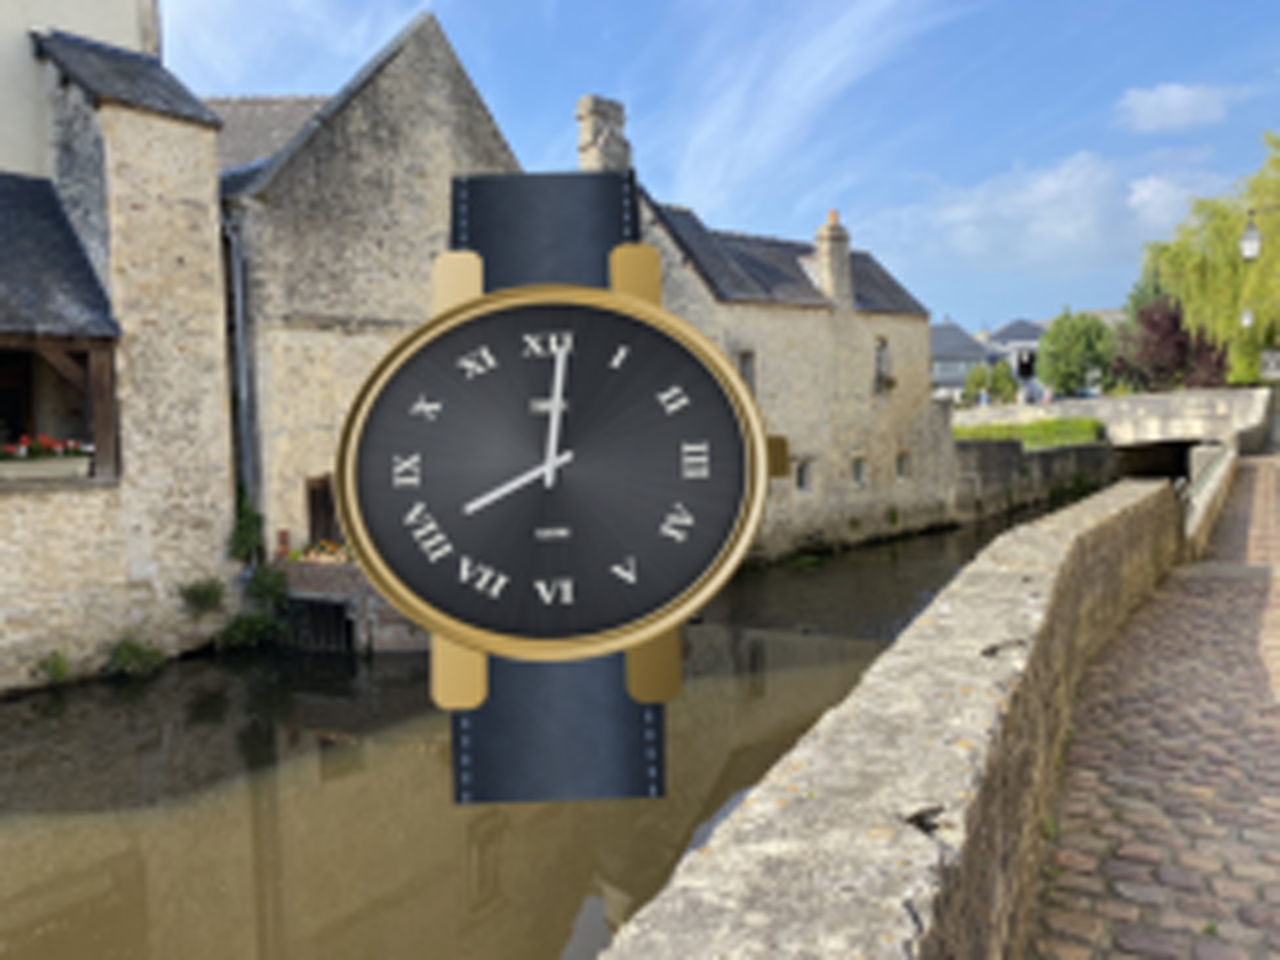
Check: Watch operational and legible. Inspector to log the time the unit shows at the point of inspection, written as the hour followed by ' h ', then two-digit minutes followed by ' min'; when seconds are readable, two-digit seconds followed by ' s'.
8 h 01 min
